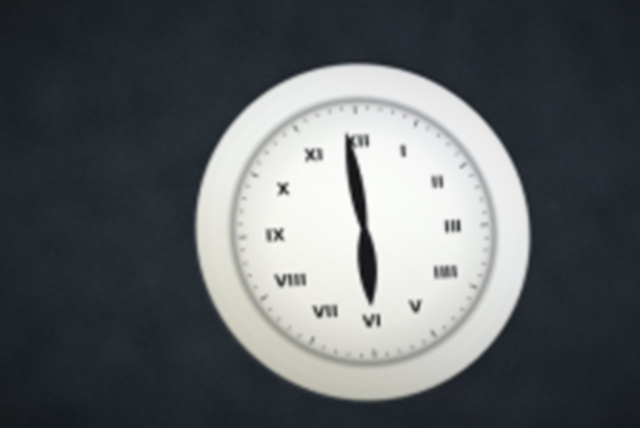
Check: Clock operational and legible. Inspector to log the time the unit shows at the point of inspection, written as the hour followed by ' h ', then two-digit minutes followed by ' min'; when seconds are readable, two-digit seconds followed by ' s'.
5 h 59 min
